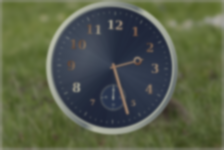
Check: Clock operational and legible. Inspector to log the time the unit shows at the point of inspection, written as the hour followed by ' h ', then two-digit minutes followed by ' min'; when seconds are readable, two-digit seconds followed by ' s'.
2 h 27 min
